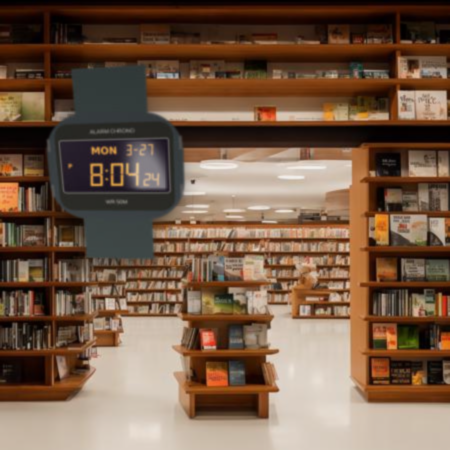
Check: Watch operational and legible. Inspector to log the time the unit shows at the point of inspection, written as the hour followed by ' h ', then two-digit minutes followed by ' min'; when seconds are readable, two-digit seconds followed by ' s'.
8 h 04 min 24 s
